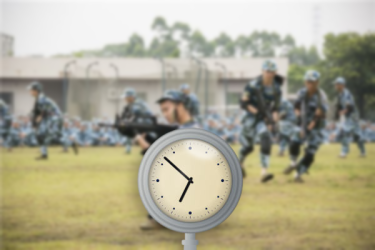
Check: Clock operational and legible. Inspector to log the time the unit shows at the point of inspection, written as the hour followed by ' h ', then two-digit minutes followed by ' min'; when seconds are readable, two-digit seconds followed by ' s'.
6 h 52 min
